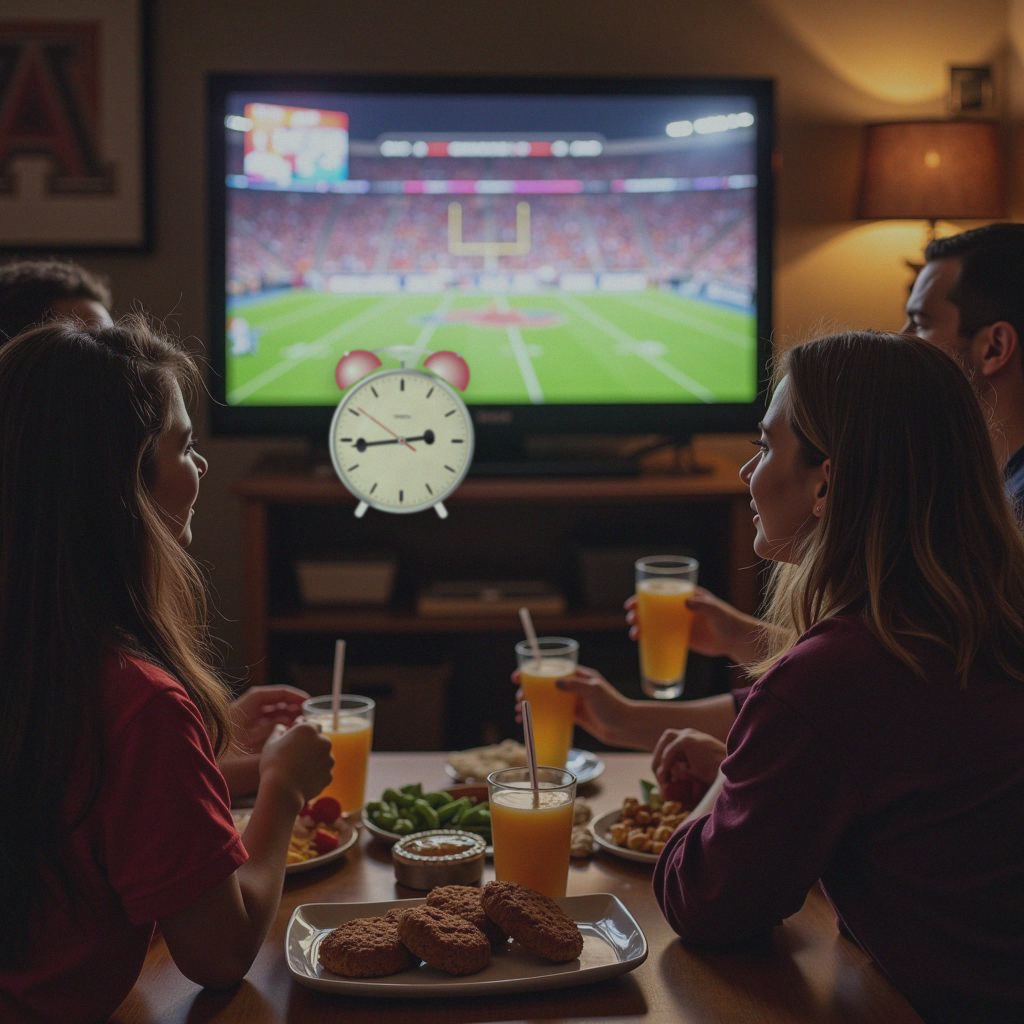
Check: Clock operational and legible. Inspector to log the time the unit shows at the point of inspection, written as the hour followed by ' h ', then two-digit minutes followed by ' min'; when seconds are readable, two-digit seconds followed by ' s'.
2 h 43 min 51 s
